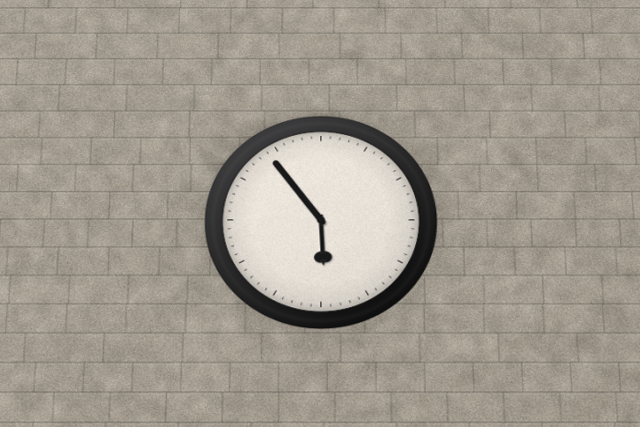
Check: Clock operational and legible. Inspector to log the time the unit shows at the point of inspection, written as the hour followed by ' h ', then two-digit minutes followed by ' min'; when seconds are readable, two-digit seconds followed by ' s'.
5 h 54 min
